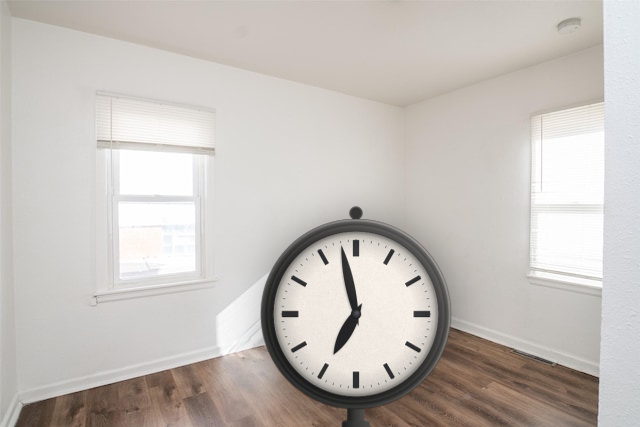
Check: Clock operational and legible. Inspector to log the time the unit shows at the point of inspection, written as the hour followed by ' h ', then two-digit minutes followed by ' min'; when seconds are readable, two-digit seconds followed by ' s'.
6 h 58 min
